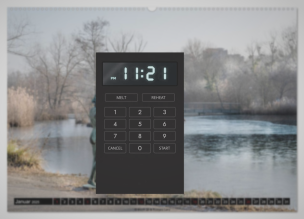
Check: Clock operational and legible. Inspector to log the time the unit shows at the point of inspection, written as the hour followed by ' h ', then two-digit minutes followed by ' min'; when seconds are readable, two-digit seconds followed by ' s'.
11 h 21 min
